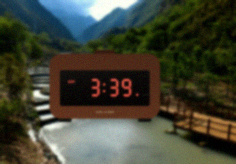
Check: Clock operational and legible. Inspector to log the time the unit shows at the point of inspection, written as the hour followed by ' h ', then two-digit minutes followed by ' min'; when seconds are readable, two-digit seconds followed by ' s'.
3 h 39 min
